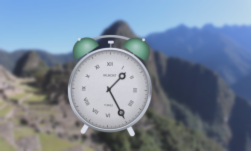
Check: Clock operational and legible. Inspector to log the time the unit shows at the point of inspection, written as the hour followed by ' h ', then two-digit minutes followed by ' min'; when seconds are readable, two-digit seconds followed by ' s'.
1 h 25 min
